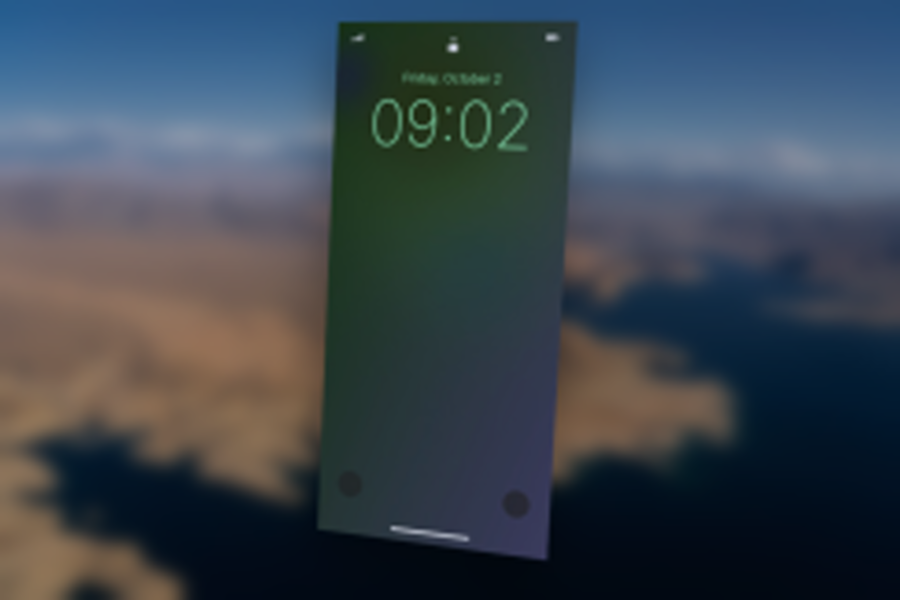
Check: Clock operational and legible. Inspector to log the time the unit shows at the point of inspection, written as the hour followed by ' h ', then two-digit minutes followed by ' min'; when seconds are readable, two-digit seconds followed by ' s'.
9 h 02 min
